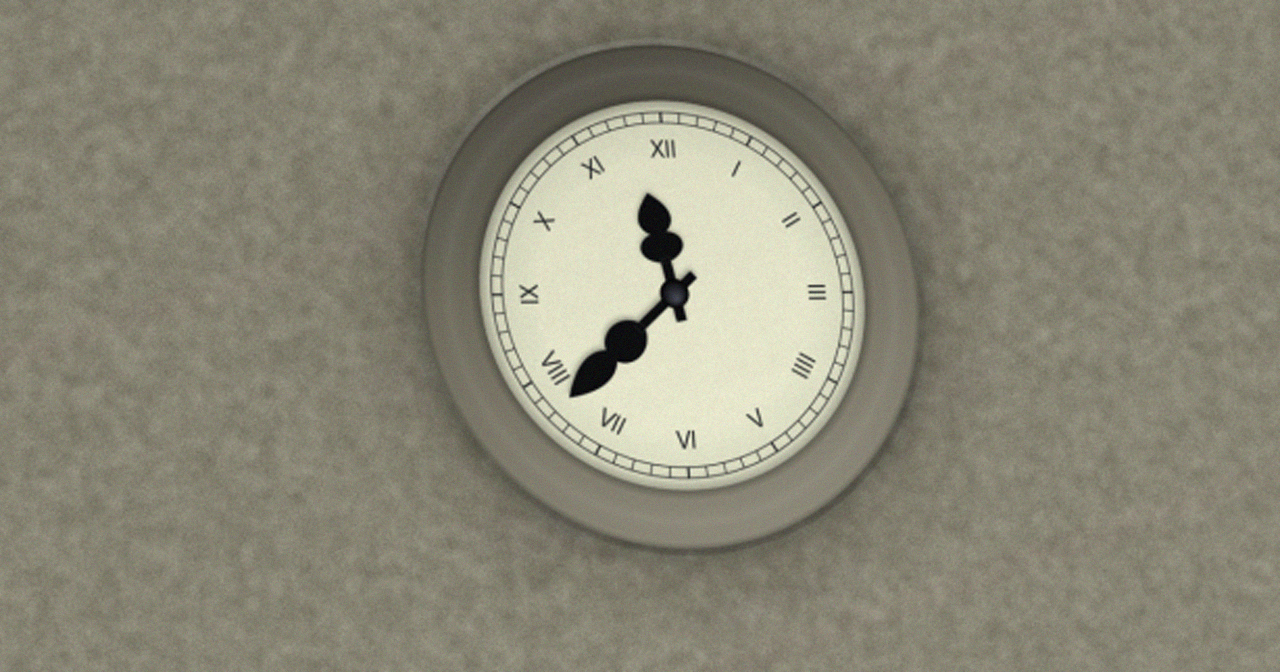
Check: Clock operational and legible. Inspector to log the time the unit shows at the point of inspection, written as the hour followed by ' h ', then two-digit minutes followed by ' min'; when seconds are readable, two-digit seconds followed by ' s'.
11 h 38 min
